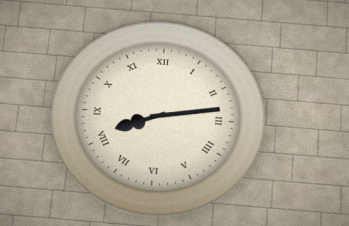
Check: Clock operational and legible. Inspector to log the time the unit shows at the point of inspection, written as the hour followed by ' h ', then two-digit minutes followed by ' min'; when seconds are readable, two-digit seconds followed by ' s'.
8 h 13 min
